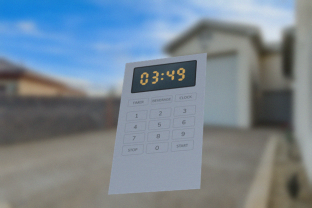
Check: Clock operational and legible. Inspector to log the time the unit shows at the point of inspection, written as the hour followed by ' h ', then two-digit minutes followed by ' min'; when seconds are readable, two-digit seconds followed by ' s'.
3 h 49 min
